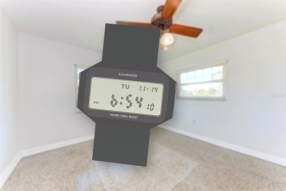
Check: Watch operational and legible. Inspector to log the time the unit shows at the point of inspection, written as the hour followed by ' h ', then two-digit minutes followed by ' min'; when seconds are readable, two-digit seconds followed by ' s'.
6 h 54 min 10 s
